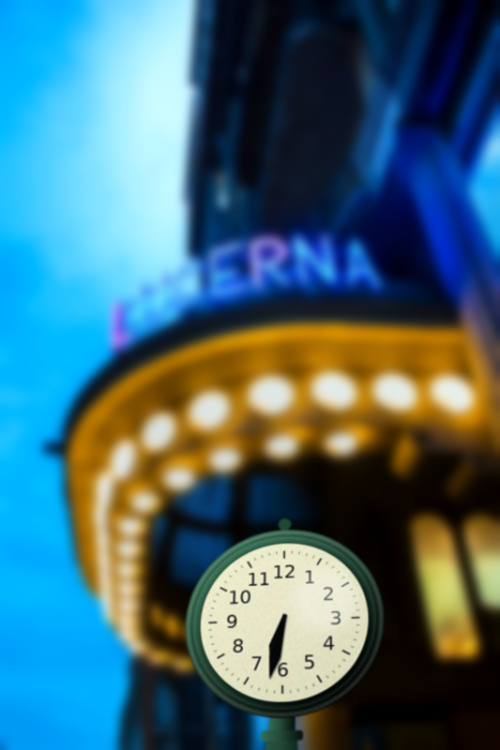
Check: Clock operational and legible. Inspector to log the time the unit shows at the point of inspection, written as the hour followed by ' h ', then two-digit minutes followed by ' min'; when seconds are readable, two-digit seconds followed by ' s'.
6 h 32 min
